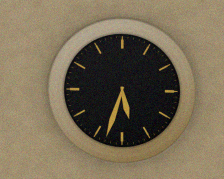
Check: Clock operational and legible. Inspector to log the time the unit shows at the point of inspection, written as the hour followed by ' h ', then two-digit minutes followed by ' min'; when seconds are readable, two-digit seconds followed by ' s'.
5 h 33 min
